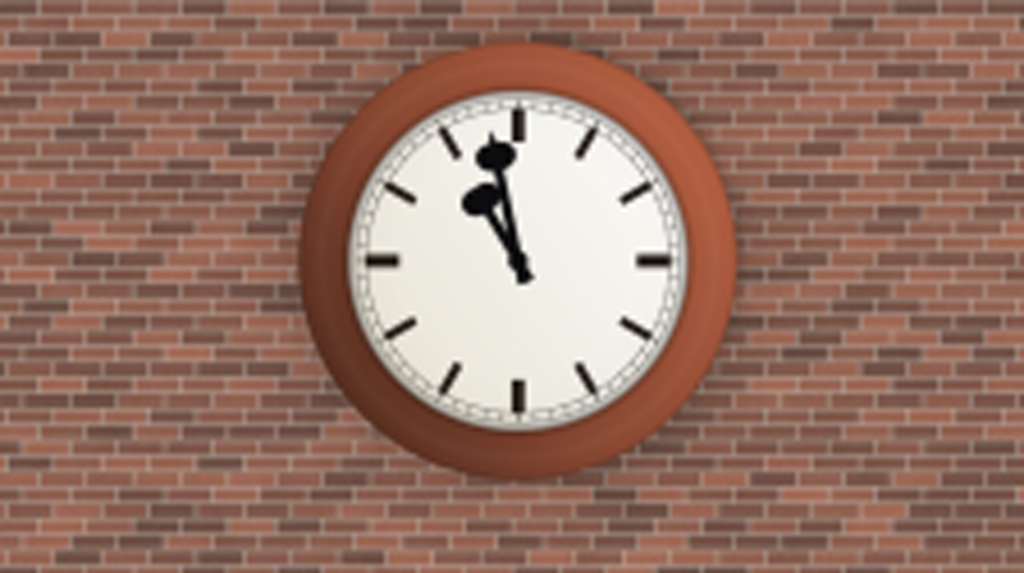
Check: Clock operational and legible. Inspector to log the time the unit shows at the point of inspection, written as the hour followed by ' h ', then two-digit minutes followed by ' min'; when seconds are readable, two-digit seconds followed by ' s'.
10 h 58 min
